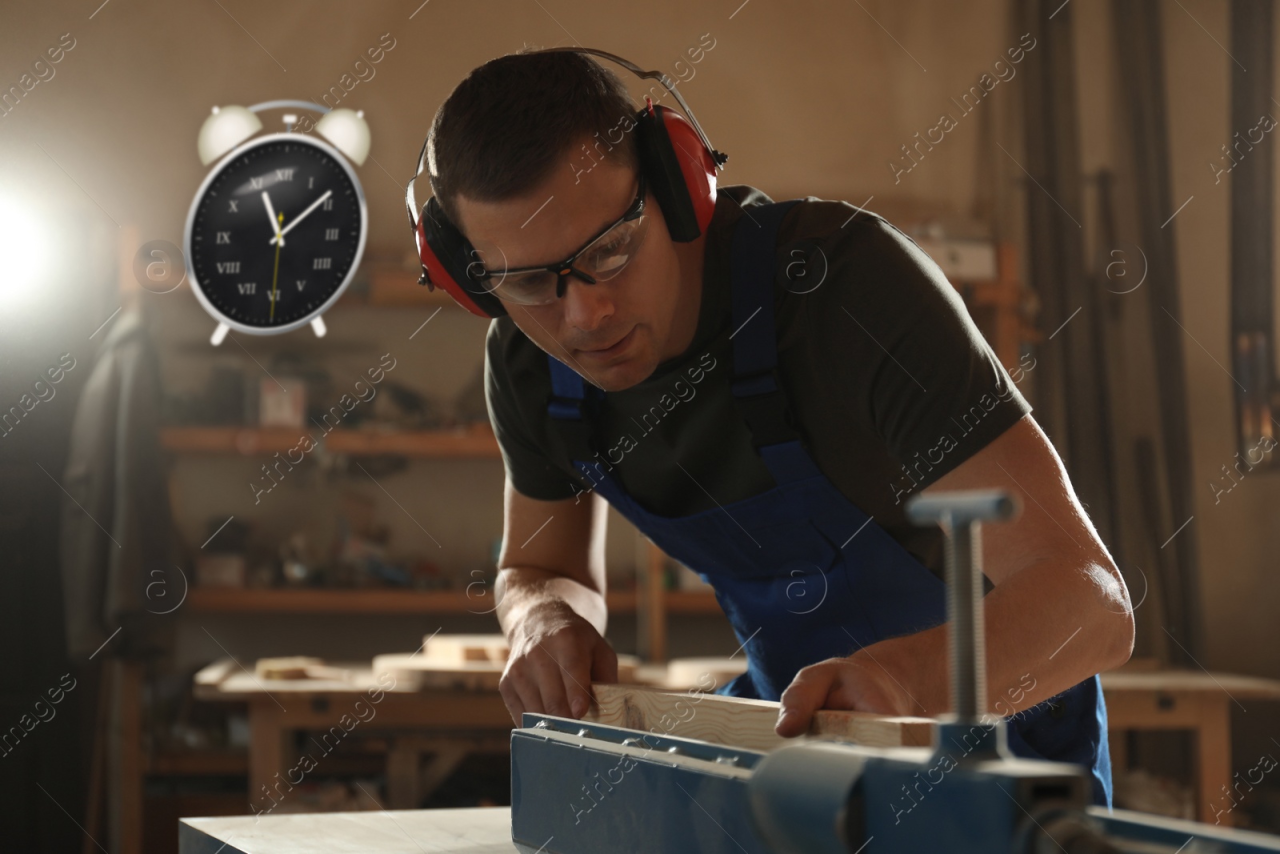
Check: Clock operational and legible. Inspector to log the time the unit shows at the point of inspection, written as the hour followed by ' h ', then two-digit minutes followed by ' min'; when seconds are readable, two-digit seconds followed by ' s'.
11 h 08 min 30 s
